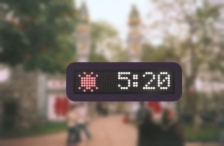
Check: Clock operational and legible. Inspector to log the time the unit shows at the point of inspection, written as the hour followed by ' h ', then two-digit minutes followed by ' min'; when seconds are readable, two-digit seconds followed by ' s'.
5 h 20 min
